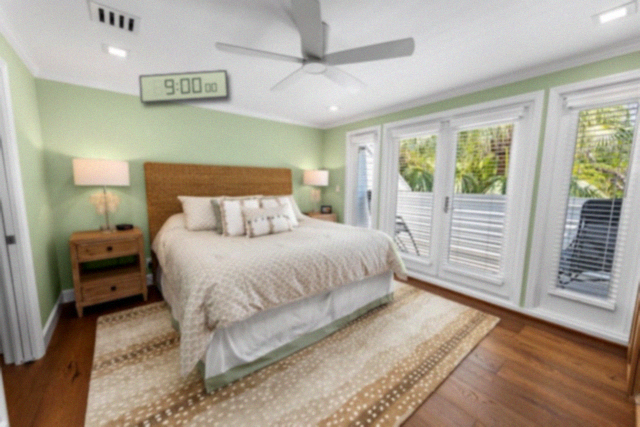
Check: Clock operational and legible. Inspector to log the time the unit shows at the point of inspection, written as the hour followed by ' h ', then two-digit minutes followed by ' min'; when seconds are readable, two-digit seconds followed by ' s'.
9 h 00 min
